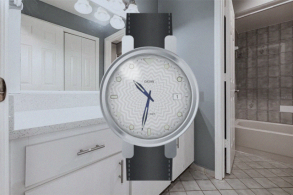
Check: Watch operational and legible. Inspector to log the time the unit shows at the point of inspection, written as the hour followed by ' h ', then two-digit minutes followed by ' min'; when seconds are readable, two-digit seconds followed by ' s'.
10 h 32 min
